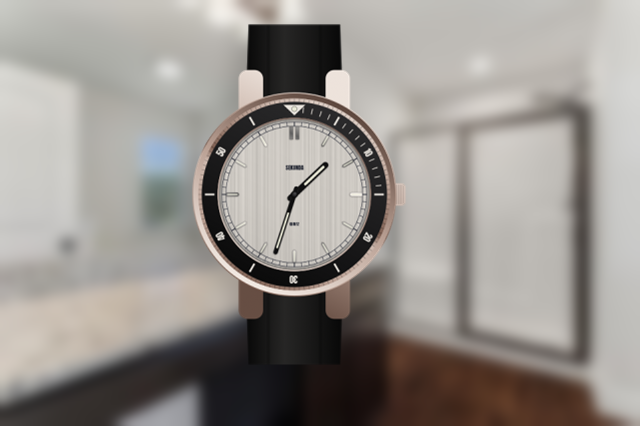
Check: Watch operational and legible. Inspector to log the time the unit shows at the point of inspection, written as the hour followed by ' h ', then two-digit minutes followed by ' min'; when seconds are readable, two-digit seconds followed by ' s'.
1 h 33 min
